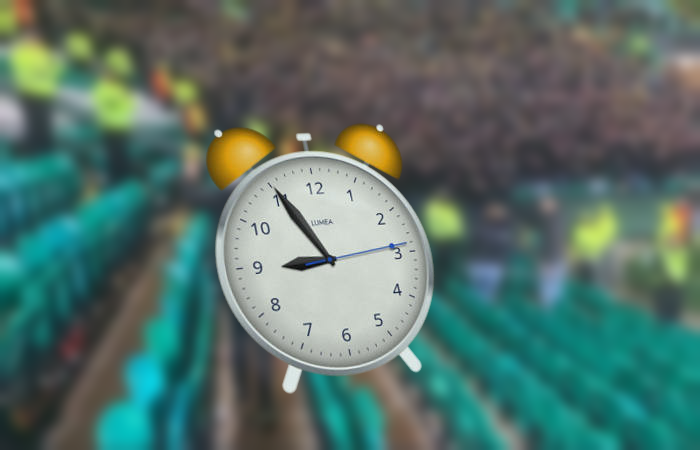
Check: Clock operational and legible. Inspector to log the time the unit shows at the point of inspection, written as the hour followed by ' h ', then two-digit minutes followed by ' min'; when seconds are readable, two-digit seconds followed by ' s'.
8 h 55 min 14 s
